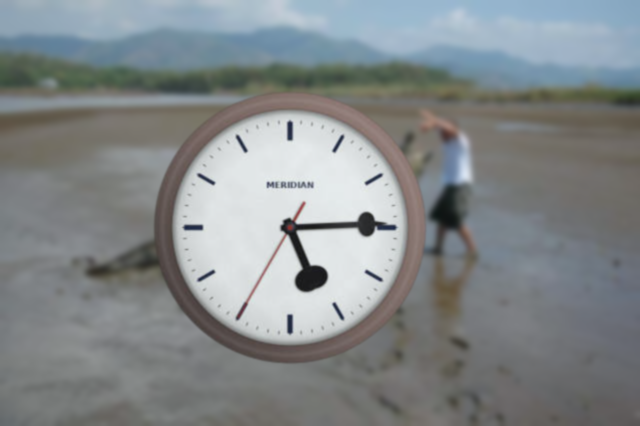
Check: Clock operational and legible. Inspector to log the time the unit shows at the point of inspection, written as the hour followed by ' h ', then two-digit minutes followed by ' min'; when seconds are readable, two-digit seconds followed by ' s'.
5 h 14 min 35 s
